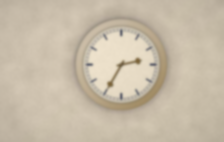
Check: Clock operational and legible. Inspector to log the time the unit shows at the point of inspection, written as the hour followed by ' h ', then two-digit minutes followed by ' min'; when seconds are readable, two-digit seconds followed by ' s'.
2 h 35 min
